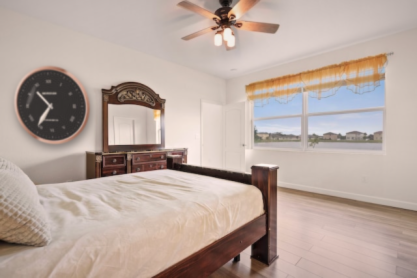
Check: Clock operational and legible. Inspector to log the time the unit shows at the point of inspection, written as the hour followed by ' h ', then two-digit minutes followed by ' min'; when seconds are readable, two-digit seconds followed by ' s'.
10 h 36 min
